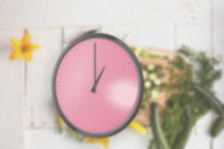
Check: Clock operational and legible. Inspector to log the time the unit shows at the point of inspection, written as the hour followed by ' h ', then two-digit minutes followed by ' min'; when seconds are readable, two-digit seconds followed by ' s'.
1 h 00 min
